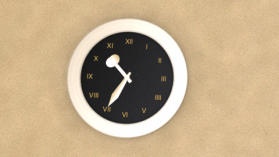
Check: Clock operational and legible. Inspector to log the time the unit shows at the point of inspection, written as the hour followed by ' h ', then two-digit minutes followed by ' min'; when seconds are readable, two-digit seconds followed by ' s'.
10 h 35 min
